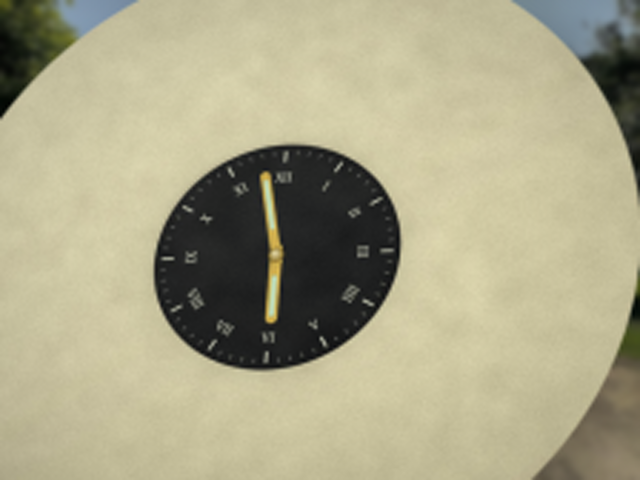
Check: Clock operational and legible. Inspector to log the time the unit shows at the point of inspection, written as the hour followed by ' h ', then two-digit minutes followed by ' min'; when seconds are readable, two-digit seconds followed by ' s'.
5 h 58 min
